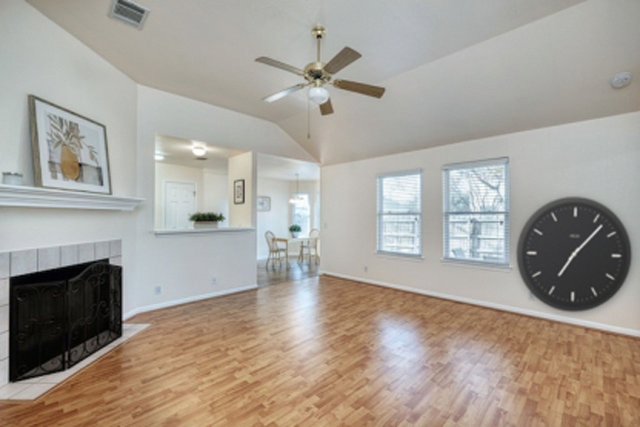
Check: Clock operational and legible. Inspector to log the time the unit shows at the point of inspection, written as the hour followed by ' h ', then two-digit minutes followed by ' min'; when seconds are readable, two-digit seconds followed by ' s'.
7 h 07 min
